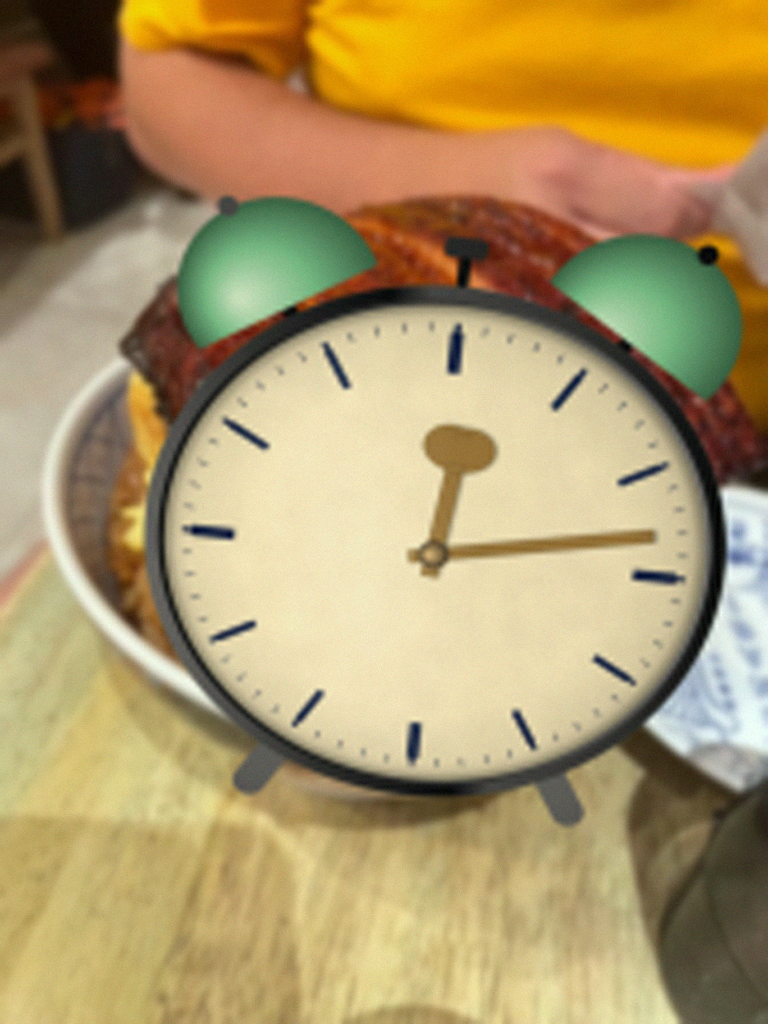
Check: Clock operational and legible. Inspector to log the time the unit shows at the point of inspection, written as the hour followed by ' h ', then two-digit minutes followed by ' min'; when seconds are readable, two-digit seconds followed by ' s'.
12 h 13 min
